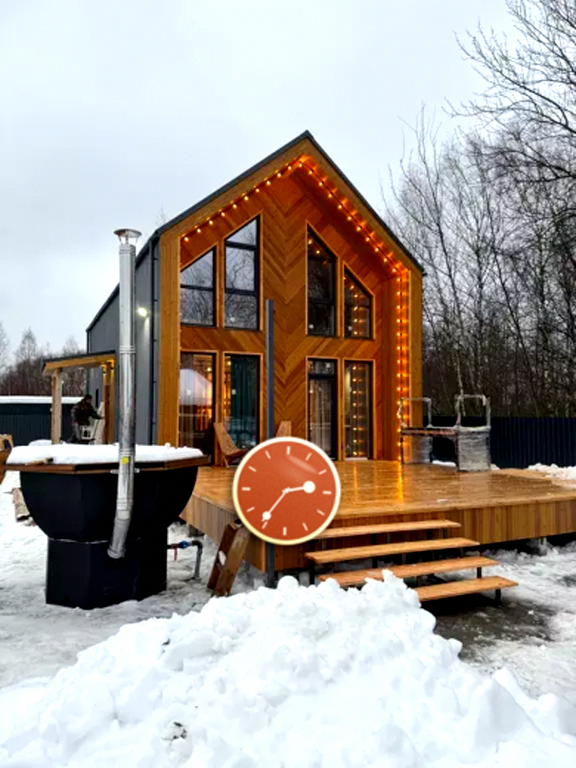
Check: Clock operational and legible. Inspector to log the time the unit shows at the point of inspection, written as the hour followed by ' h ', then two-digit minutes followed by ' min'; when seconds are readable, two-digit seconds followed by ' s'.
2 h 36 min
